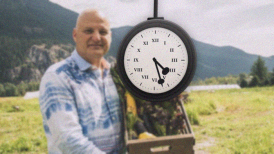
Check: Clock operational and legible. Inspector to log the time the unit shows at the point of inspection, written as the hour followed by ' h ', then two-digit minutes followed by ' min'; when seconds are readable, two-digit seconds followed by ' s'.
4 h 27 min
